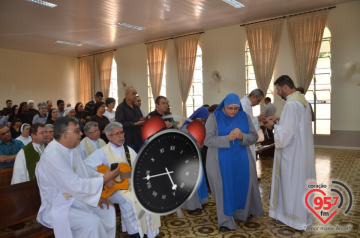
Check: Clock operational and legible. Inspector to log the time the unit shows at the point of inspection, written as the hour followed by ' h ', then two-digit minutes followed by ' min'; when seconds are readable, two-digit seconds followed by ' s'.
4 h 43 min
